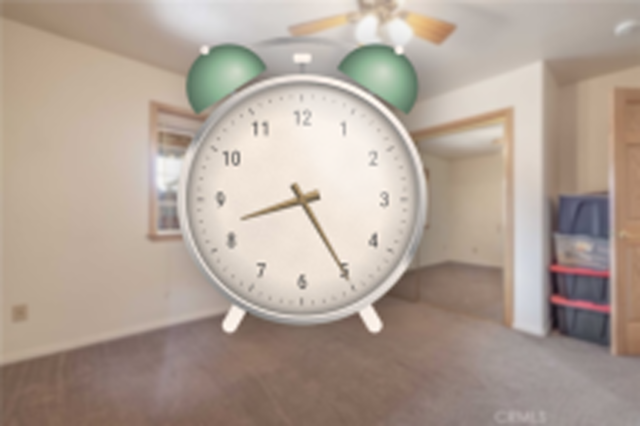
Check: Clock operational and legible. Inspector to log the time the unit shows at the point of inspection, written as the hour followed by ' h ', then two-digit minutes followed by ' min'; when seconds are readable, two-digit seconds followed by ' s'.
8 h 25 min
